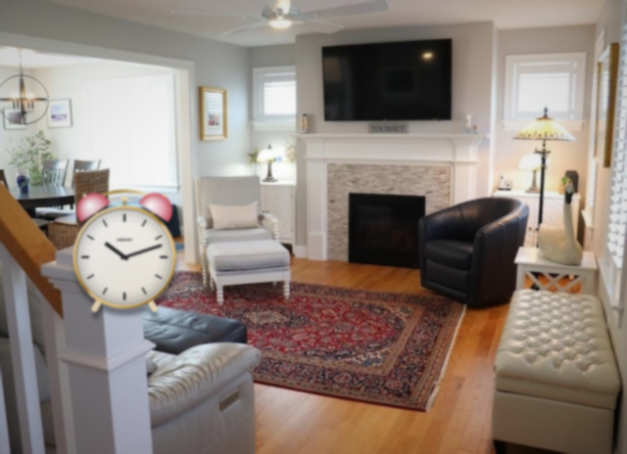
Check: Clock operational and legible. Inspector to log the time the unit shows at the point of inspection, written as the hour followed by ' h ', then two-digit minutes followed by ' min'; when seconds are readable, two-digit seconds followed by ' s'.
10 h 12 min
